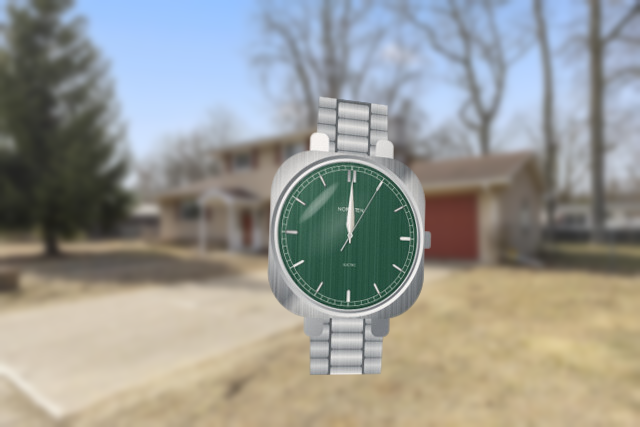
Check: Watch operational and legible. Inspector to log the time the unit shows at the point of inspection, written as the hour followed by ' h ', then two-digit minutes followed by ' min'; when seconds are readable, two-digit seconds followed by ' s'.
12 h 00 min 05 s
